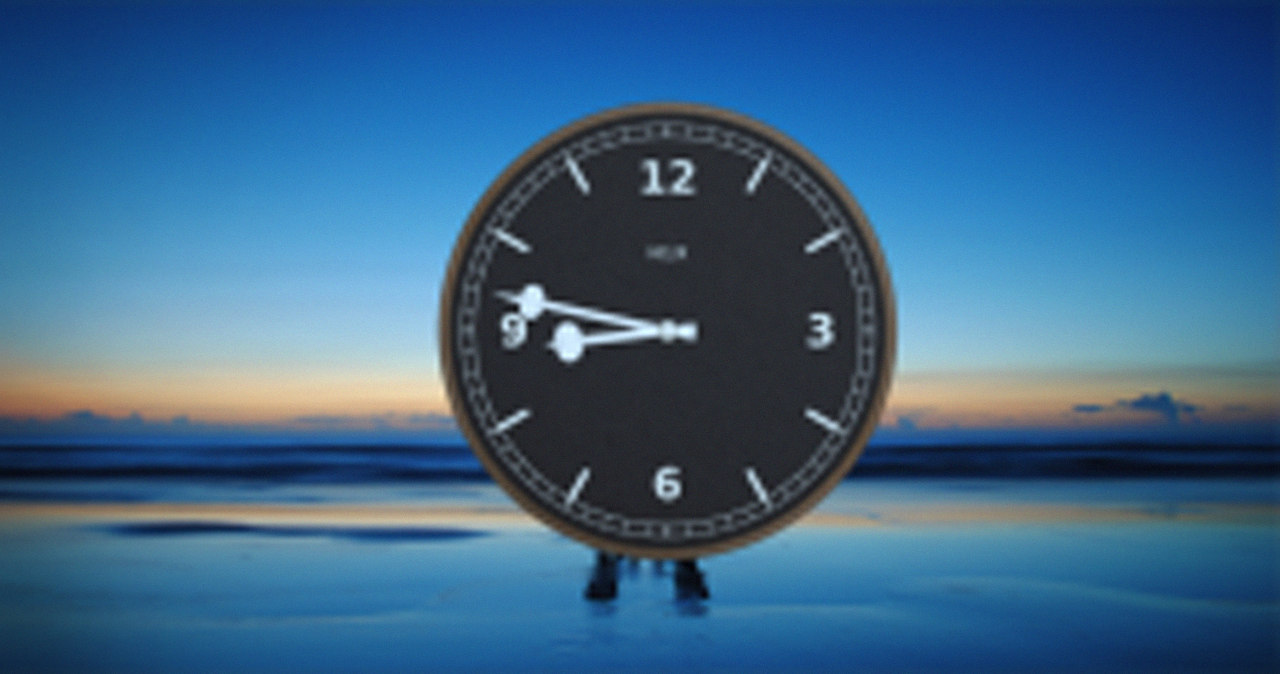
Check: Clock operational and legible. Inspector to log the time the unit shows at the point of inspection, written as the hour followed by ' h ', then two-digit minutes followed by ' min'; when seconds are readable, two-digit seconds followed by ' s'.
8 h 47 min
